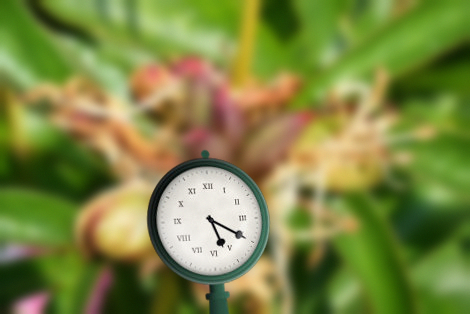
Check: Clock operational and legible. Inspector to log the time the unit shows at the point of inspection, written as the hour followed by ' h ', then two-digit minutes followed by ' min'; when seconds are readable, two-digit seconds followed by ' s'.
5 h 20 min
